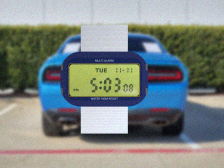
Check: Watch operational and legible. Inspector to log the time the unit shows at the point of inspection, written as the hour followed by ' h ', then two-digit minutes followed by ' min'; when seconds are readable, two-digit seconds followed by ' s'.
5 h 03 min 08 s
